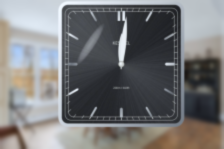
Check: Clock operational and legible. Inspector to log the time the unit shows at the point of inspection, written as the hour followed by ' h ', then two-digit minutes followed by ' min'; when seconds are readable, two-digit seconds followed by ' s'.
12 h 01 min
